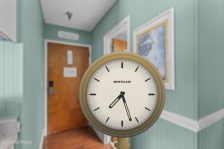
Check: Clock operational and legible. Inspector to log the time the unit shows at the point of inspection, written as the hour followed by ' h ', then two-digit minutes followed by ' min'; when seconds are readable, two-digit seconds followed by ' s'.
7 h 27 min
